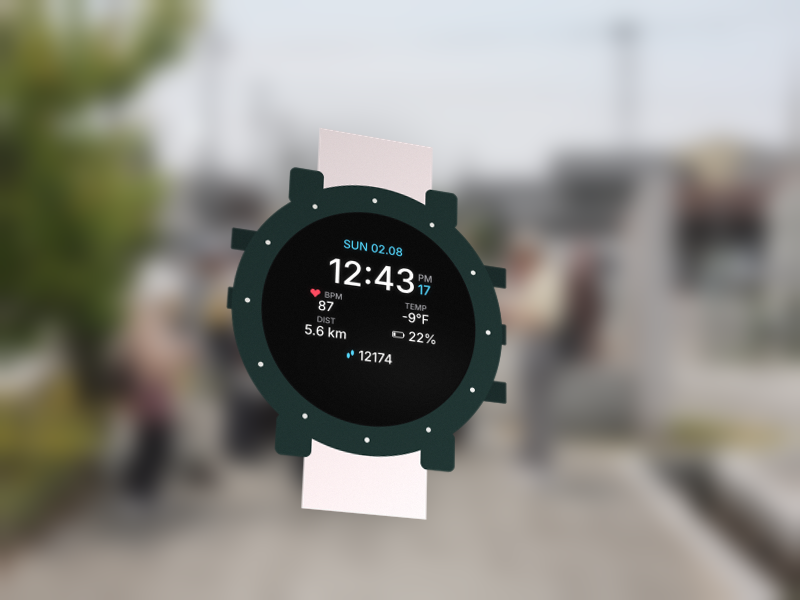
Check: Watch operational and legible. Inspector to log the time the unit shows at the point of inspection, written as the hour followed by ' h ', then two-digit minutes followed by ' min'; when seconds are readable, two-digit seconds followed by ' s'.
12 h 43 min 17 s
